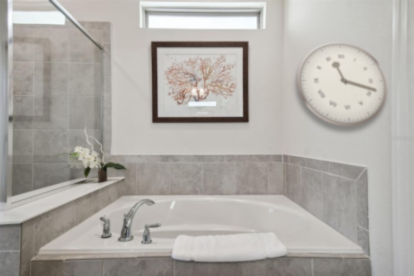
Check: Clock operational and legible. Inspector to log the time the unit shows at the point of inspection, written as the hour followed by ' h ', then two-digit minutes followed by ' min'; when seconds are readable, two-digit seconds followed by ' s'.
11 h 18 min
